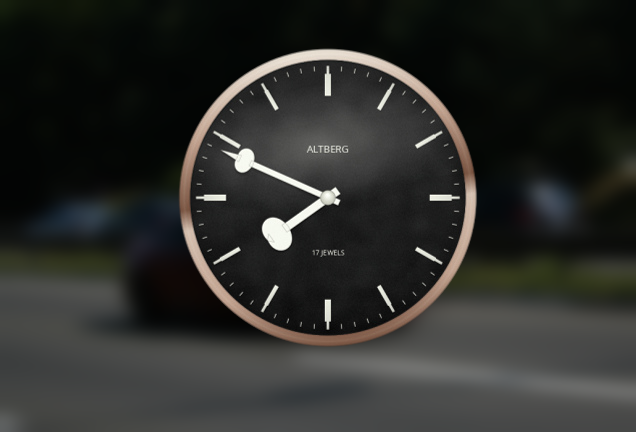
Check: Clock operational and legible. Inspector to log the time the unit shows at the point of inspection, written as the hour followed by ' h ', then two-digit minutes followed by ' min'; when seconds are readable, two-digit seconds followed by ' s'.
7 h 49 min
